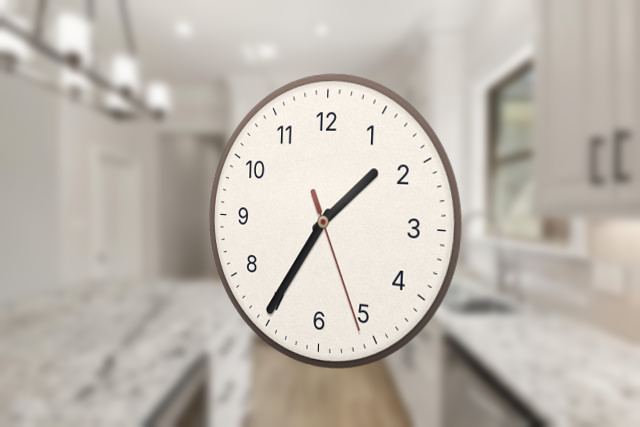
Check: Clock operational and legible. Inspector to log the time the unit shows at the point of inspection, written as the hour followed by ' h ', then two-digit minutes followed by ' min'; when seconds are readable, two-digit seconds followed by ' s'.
1 h 35 min 26 s
